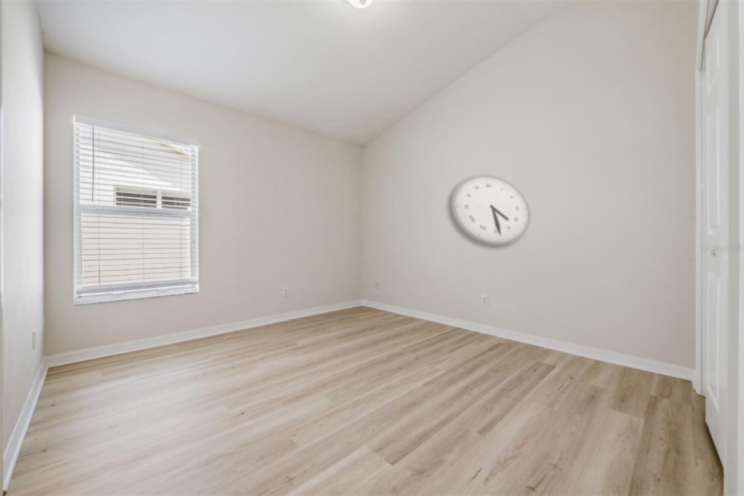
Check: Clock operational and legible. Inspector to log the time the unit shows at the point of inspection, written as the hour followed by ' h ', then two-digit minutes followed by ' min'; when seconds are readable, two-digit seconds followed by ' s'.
4 h 29 min
